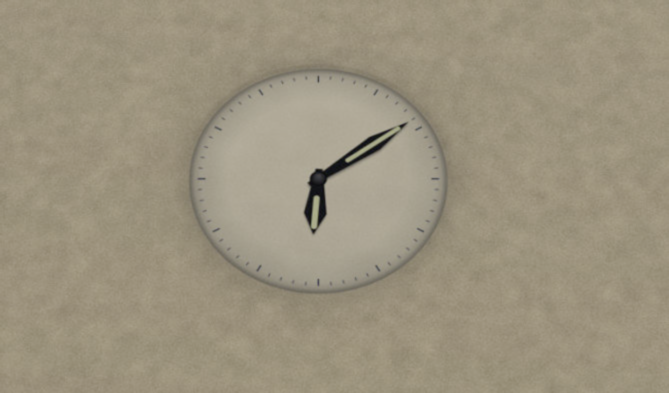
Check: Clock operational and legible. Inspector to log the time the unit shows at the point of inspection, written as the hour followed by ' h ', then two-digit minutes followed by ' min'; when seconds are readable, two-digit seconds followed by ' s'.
6 h 09 min
